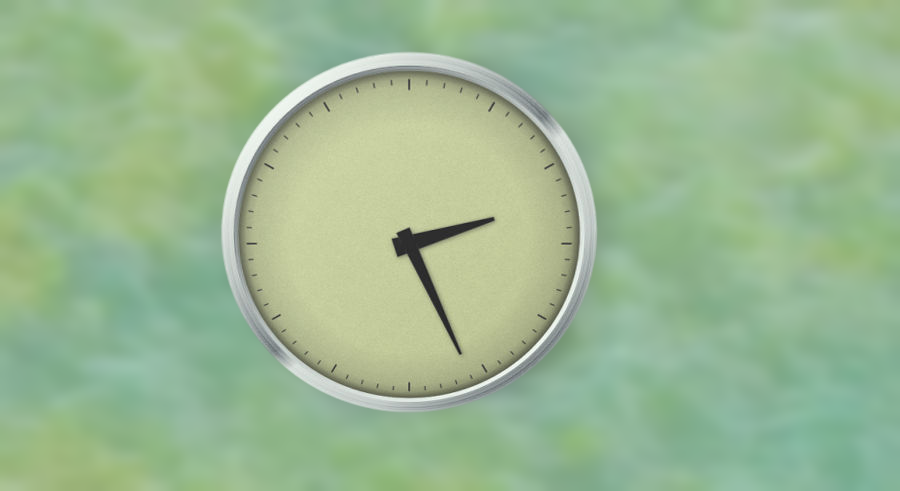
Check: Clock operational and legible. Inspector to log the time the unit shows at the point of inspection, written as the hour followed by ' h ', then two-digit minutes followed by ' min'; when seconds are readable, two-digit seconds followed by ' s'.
2 h 26 min
